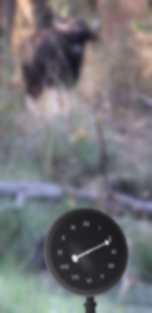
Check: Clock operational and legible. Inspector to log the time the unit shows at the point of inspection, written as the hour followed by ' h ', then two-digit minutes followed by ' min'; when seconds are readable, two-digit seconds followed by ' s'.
8 h 11 min
